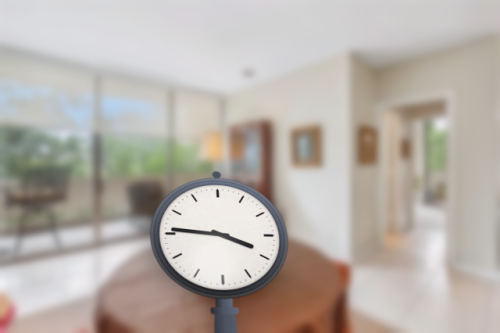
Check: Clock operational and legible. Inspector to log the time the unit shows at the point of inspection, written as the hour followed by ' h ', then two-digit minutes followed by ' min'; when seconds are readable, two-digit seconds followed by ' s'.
3 h 46 min
